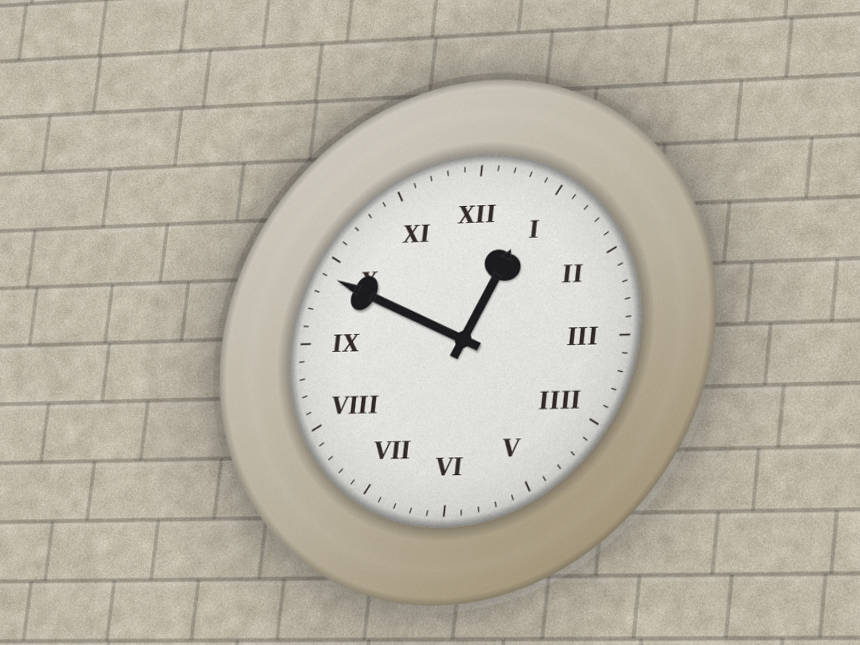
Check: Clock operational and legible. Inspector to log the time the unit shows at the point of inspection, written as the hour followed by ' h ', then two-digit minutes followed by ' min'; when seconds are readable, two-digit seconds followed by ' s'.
12 h 49 min
